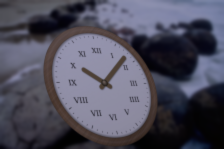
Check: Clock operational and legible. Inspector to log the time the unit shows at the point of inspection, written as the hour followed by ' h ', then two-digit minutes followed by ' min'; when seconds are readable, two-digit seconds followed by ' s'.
10 h 08 min
